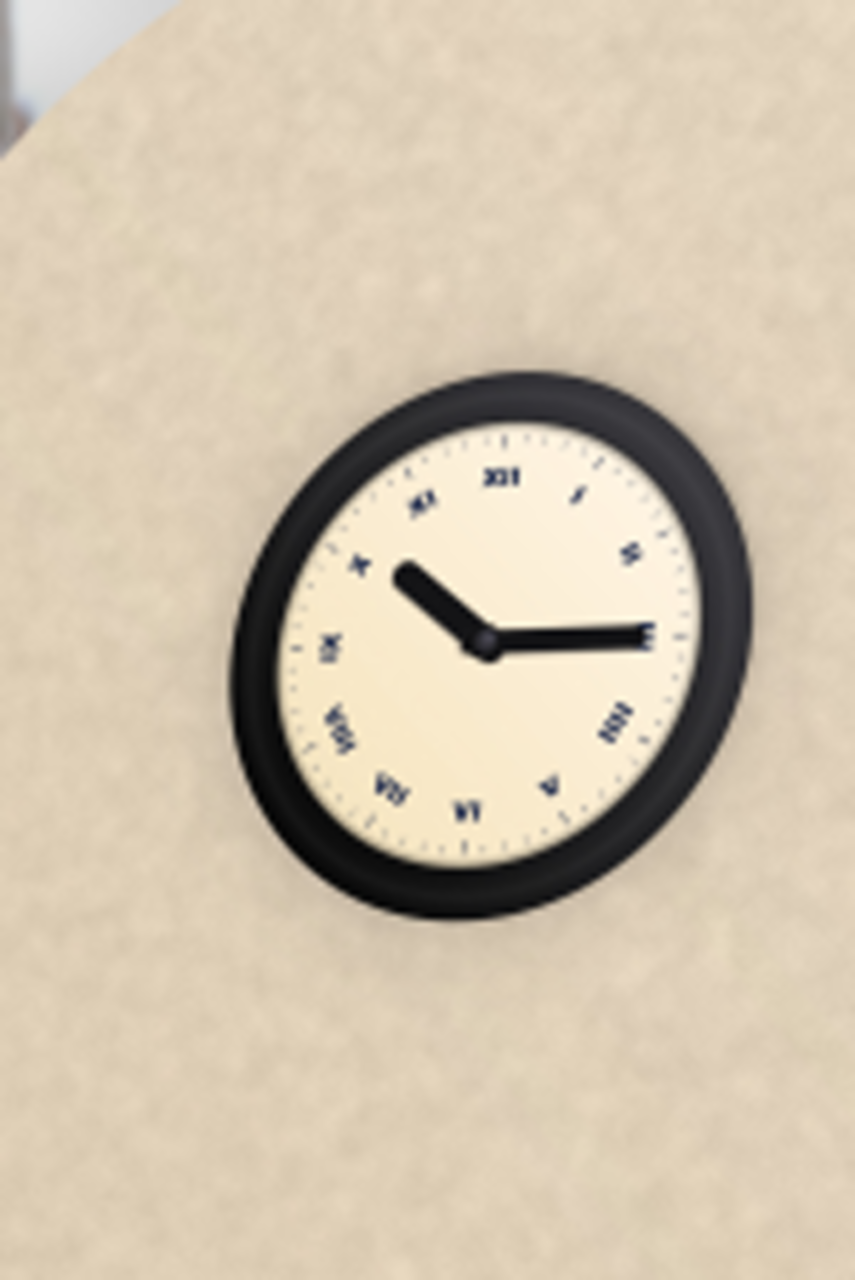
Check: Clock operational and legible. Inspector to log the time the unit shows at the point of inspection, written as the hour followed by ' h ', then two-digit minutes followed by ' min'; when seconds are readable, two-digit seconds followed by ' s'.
10 h 15 min
